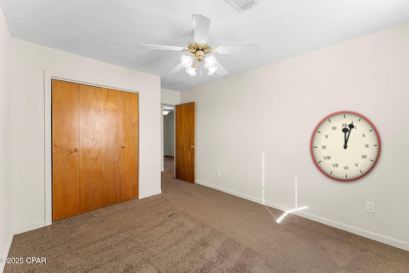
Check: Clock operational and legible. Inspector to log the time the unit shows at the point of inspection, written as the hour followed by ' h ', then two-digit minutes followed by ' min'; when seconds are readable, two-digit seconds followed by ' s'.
12 h 03 min
